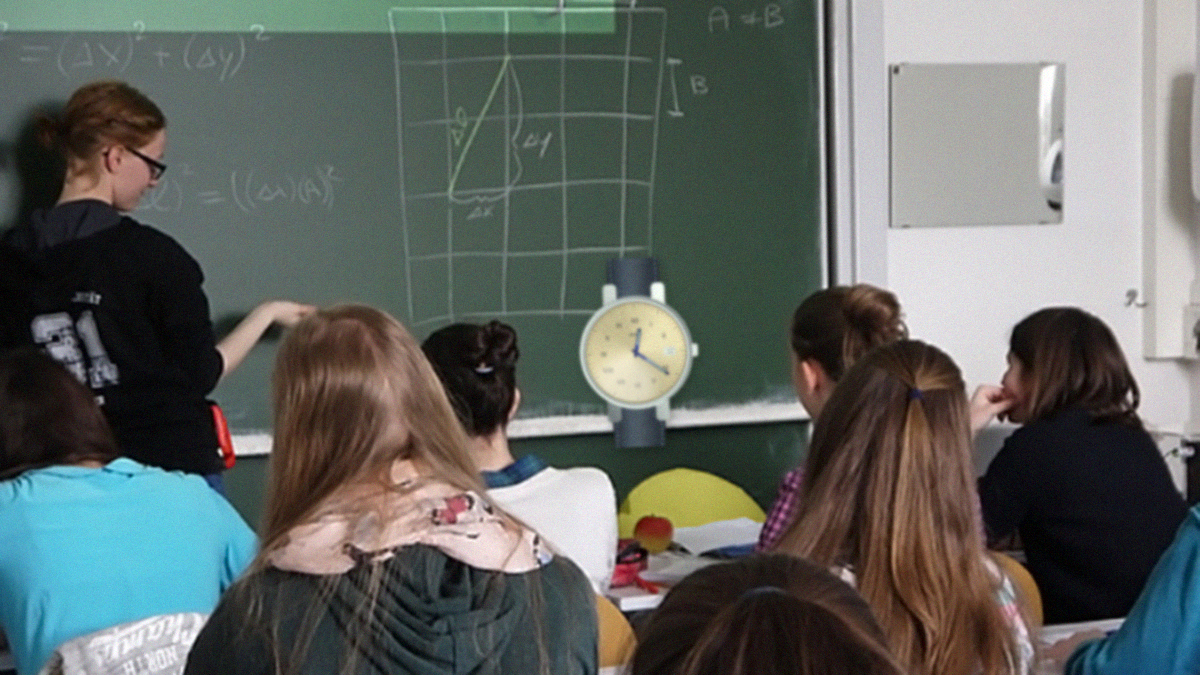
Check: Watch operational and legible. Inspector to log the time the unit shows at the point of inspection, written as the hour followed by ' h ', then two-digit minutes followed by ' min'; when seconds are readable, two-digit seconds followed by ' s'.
12 h 21 min
